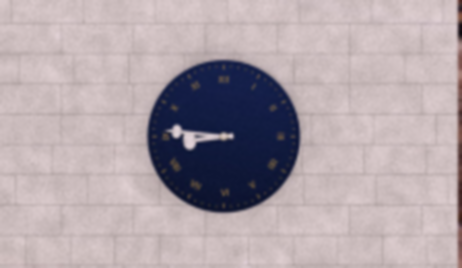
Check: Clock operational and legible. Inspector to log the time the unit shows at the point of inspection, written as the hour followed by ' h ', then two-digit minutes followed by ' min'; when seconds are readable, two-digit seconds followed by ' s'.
8 h 46 min
